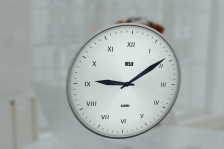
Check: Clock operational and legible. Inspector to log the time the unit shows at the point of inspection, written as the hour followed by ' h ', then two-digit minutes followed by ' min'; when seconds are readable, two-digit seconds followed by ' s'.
9 h 09 min
